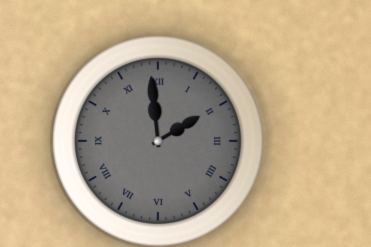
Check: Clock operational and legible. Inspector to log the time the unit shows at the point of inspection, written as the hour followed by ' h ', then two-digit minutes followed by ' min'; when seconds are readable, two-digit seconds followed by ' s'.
1 h 59 min
